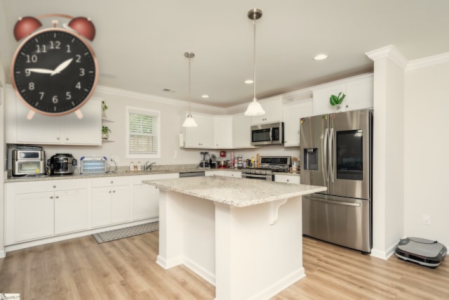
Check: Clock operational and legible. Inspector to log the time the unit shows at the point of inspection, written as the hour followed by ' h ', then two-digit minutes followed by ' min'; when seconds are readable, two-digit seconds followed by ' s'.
1 h 46 min
